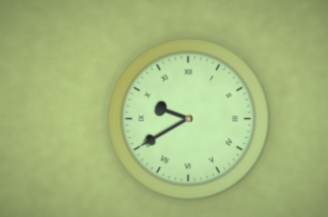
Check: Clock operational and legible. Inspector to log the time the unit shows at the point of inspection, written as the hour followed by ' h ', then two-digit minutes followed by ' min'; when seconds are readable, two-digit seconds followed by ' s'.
9 h 40 min
